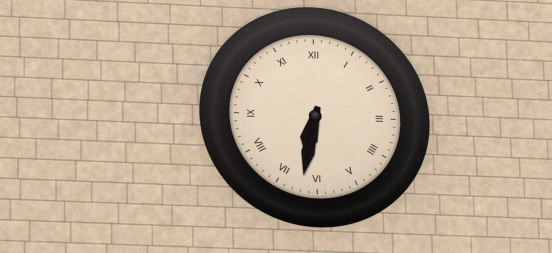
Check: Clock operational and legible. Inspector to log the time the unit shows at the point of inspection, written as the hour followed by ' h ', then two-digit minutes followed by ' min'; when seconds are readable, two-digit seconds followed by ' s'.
6 h 32 min
